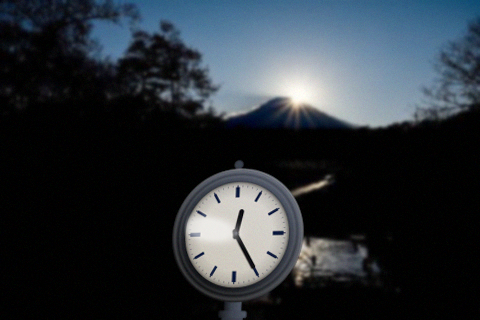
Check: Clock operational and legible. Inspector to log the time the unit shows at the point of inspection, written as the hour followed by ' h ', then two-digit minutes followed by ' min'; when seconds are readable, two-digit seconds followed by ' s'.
12 h 25 min
